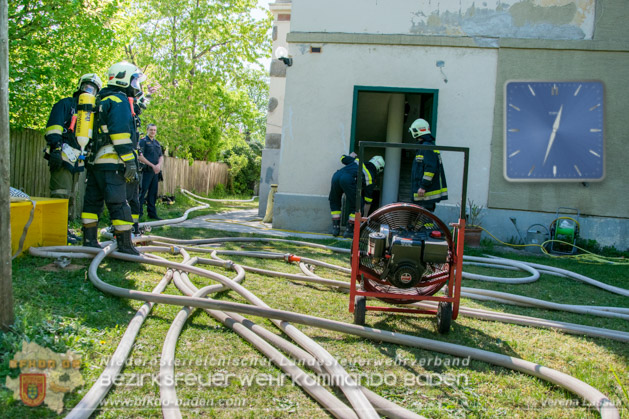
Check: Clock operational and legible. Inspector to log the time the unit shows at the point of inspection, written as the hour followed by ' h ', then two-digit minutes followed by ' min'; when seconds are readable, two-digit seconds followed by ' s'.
12 h 33 min
